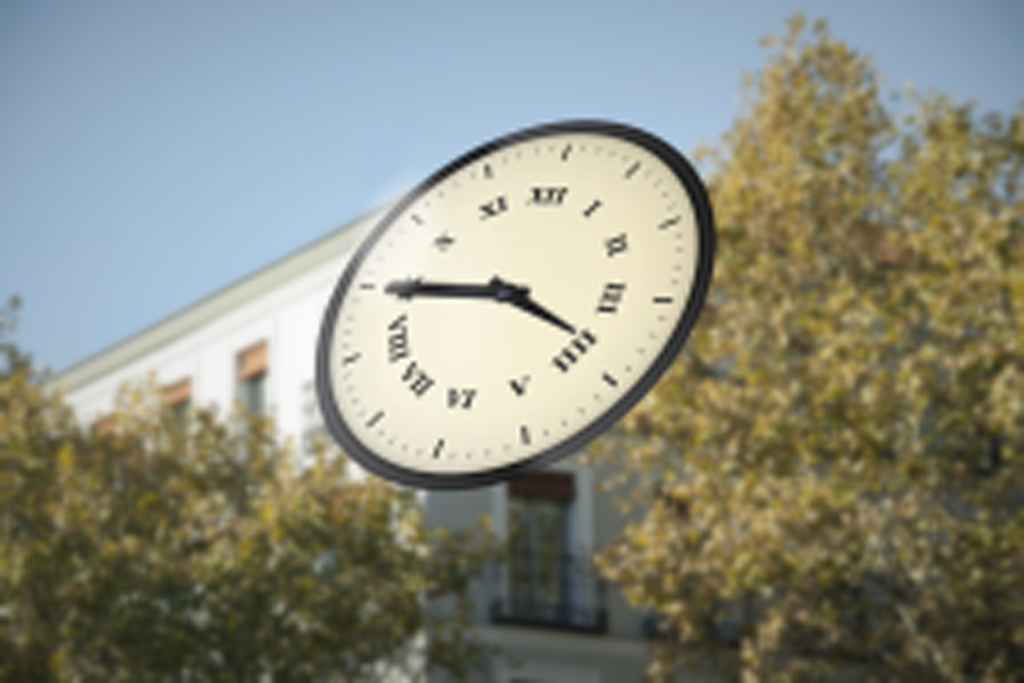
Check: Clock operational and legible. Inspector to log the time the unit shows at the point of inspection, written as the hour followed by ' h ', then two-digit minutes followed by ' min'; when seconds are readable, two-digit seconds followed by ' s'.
3 h 45 min
